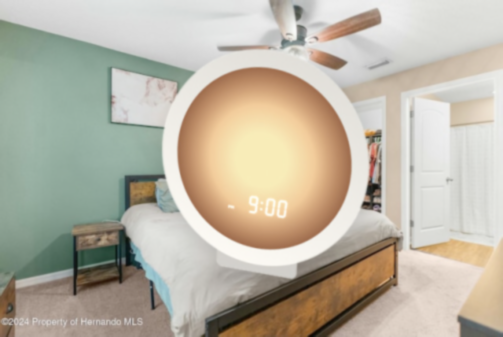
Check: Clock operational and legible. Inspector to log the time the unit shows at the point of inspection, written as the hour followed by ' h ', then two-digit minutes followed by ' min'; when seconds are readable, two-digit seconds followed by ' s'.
9 h 00 min
